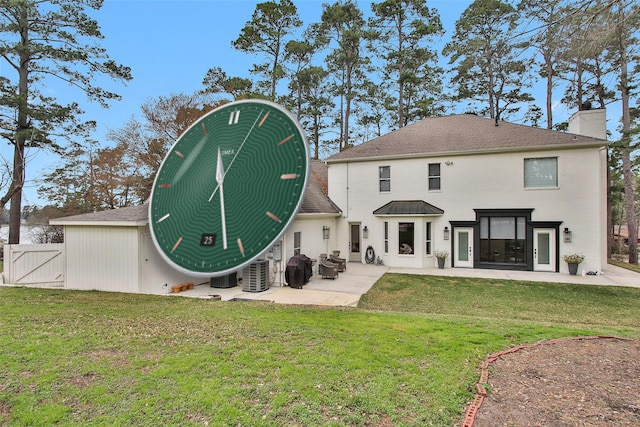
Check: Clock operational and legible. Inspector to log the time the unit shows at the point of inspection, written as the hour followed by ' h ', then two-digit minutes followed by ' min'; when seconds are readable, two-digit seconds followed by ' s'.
11 h 27 min 04 s
